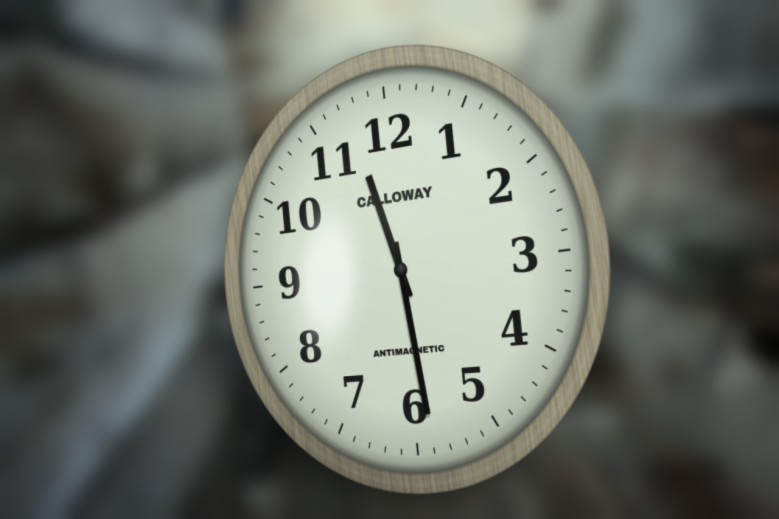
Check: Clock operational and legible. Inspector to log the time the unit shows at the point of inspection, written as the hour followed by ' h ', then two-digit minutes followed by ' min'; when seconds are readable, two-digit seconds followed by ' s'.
11 h 29 min
